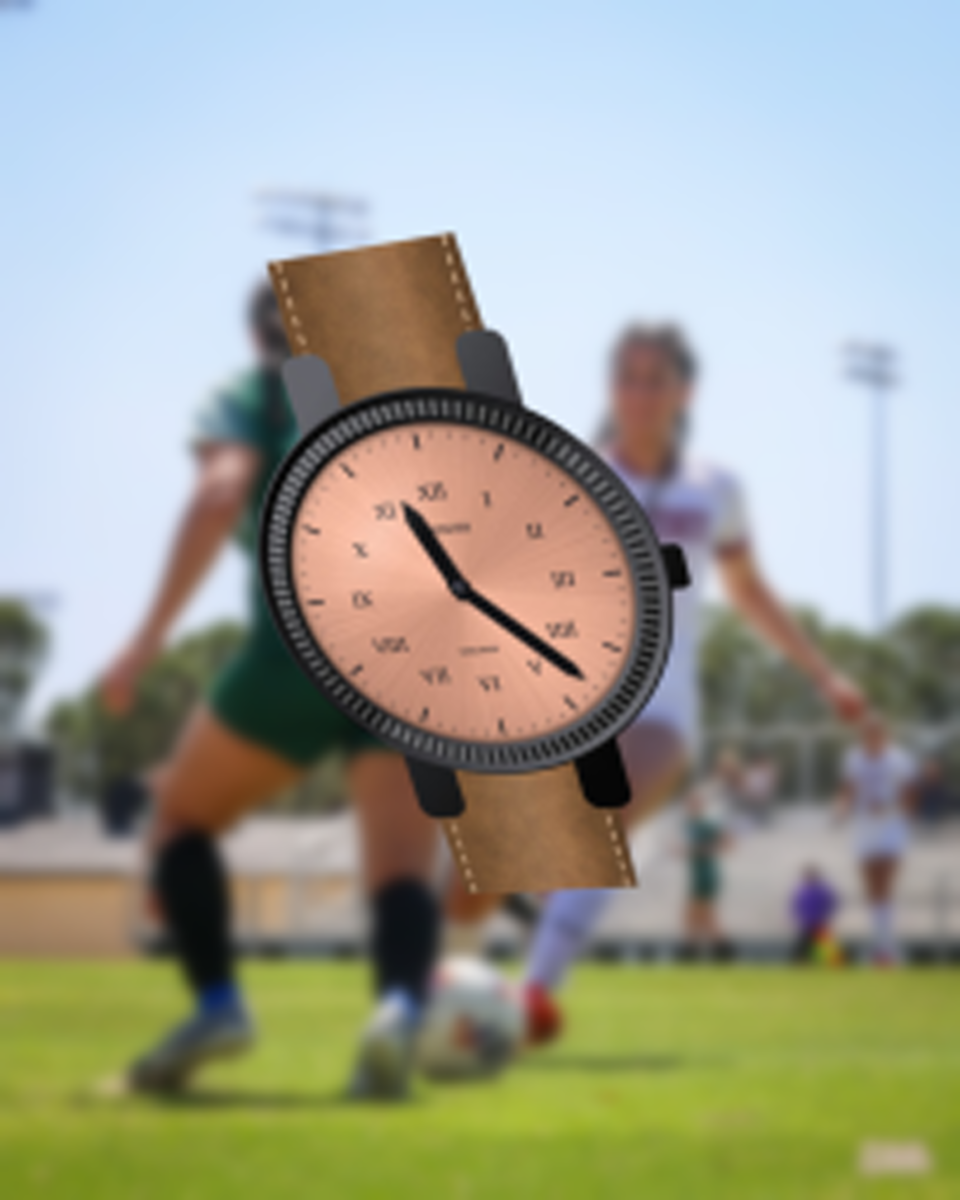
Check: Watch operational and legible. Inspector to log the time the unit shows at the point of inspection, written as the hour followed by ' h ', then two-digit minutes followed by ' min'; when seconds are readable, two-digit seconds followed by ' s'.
11 h 23 min
